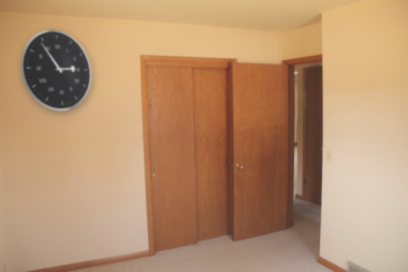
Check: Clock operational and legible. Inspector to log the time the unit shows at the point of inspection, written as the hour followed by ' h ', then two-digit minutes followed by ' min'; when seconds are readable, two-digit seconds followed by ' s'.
2 h 54 min
